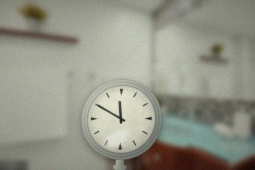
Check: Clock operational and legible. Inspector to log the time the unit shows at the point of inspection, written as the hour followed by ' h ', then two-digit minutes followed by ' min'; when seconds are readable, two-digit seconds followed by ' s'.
11 h 50 min
